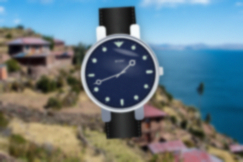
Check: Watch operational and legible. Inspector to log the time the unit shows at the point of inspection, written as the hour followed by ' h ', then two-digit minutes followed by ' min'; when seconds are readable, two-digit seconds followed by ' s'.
1 h 42 min
